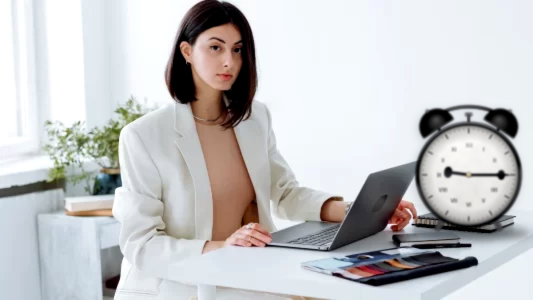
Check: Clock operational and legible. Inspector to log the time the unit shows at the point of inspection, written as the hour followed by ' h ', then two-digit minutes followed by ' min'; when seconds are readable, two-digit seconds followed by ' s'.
9 h 15 min
